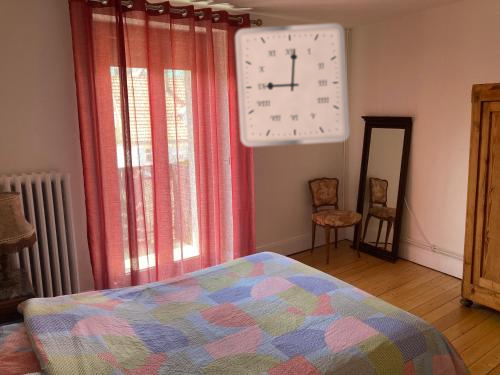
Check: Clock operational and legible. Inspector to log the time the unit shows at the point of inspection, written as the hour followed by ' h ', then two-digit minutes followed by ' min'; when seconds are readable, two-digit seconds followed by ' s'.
9 h 01 min
